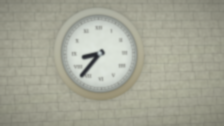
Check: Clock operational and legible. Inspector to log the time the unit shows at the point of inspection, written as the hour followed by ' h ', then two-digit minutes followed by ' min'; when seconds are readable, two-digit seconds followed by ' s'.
8 h 37 min
